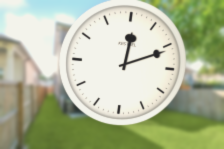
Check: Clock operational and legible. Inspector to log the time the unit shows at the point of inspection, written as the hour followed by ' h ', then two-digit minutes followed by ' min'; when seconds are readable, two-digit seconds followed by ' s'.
12 h 11 min
